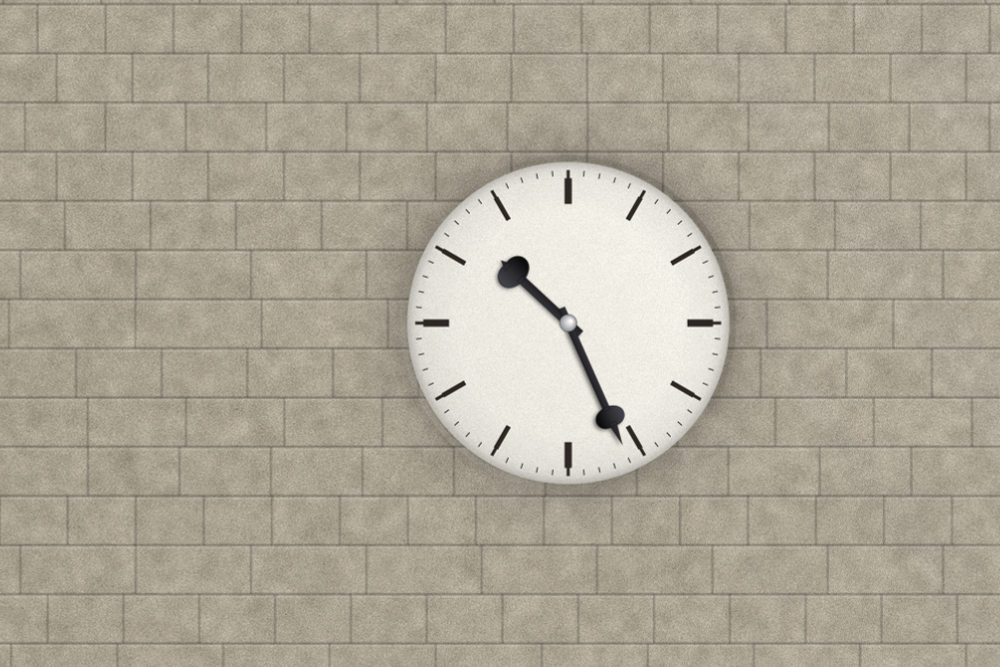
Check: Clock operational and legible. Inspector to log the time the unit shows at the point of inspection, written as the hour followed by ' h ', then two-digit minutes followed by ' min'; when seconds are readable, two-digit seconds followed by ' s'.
10 h 26 min
